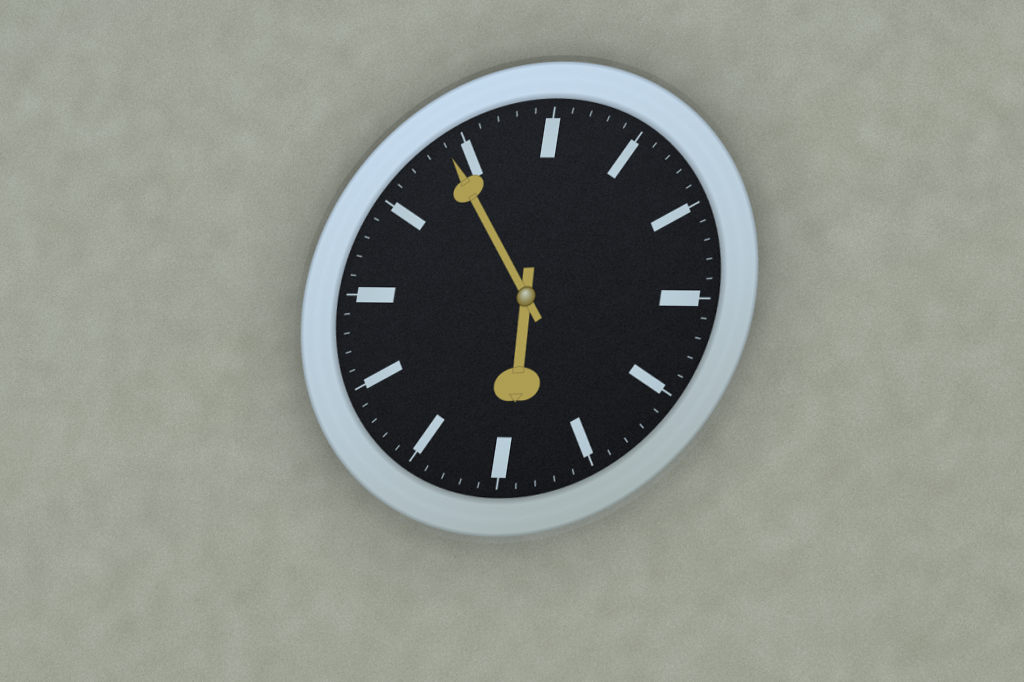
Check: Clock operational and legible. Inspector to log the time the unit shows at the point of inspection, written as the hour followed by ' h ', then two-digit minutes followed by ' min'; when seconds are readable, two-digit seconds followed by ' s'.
5 h 54 min
